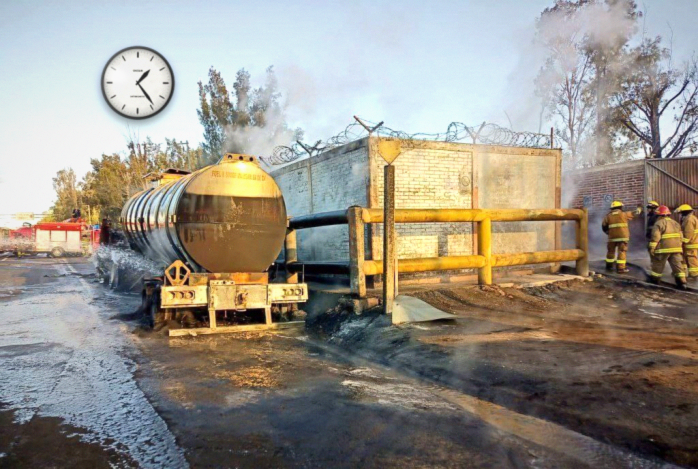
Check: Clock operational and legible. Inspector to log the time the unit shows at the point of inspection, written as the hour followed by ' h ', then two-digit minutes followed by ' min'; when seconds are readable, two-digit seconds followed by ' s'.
1 h 24 min
